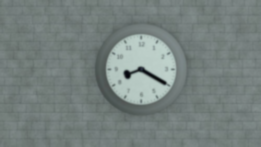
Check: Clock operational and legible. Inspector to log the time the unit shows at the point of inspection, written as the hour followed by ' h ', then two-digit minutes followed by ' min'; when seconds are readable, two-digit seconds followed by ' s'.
8 h 20 min
